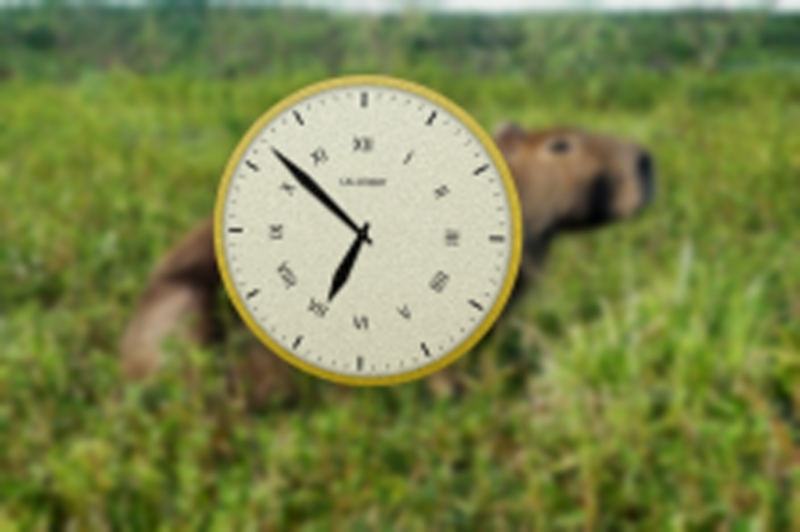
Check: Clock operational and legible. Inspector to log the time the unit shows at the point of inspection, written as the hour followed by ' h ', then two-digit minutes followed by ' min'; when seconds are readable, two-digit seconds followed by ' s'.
6 h 52 min
